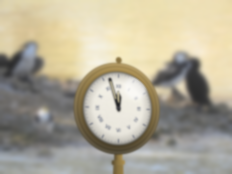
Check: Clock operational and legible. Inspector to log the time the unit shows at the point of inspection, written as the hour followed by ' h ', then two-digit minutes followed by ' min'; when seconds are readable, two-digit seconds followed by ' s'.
11 h 57 min
